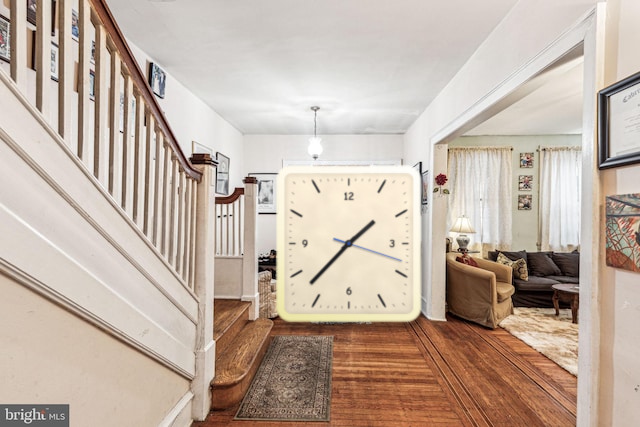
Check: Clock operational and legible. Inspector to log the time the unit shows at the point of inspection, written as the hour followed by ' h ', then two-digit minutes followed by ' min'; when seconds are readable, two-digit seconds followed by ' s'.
1 h 37 min 18 s
